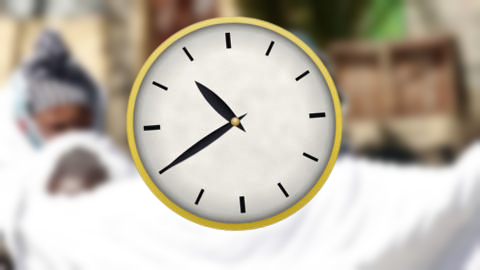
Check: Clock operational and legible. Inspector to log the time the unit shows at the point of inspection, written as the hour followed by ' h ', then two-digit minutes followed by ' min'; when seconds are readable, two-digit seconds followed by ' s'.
10 h 40 min
